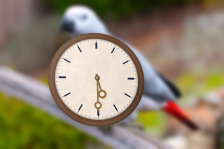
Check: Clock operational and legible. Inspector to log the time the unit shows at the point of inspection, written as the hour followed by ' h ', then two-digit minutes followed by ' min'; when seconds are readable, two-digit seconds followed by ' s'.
5 h 30 min
